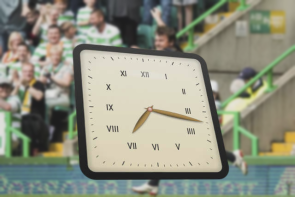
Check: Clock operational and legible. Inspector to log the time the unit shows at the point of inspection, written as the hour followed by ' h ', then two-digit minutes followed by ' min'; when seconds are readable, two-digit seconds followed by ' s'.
7 h 17 min
